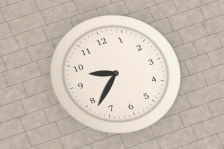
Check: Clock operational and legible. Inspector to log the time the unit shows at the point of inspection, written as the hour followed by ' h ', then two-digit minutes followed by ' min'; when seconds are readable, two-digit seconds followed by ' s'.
9 h 38 min
